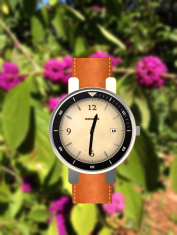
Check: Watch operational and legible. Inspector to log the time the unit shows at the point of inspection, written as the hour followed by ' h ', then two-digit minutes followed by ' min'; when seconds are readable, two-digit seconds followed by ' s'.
12 h 31 min
